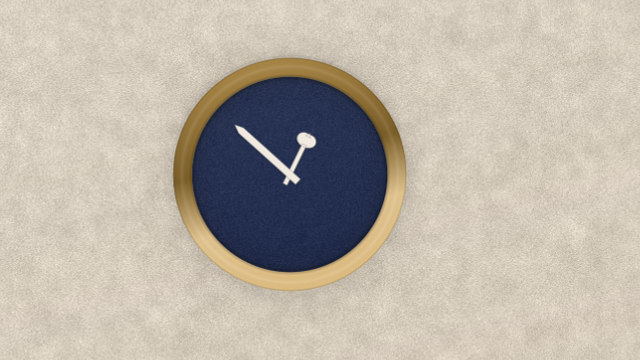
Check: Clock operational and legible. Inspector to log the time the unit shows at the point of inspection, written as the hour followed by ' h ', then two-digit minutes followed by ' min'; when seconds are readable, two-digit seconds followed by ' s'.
12 h 52 min
